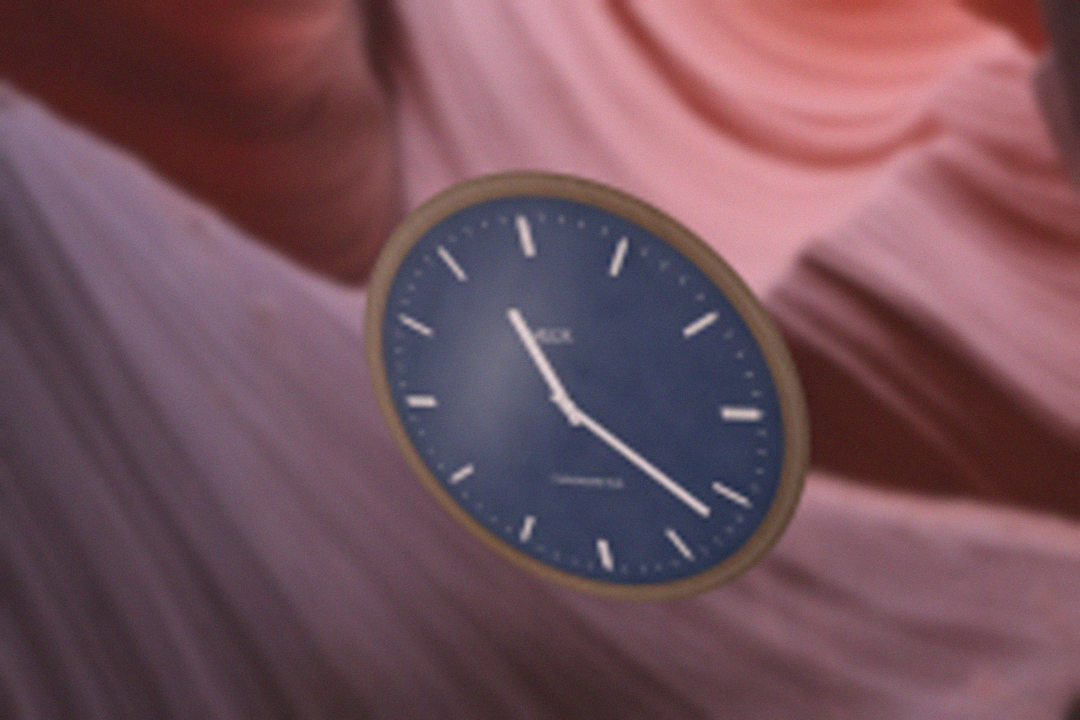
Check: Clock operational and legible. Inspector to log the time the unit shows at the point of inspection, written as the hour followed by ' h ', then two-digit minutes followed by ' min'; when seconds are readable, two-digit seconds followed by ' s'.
11 h 22 min
